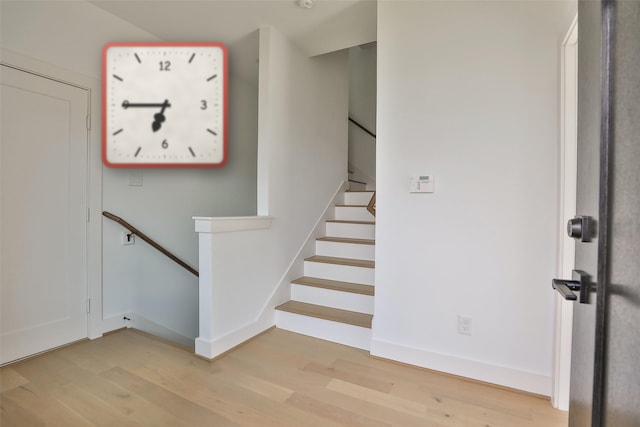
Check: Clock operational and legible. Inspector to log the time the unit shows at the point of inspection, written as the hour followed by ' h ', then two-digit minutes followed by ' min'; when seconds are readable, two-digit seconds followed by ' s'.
6 h 45 min
